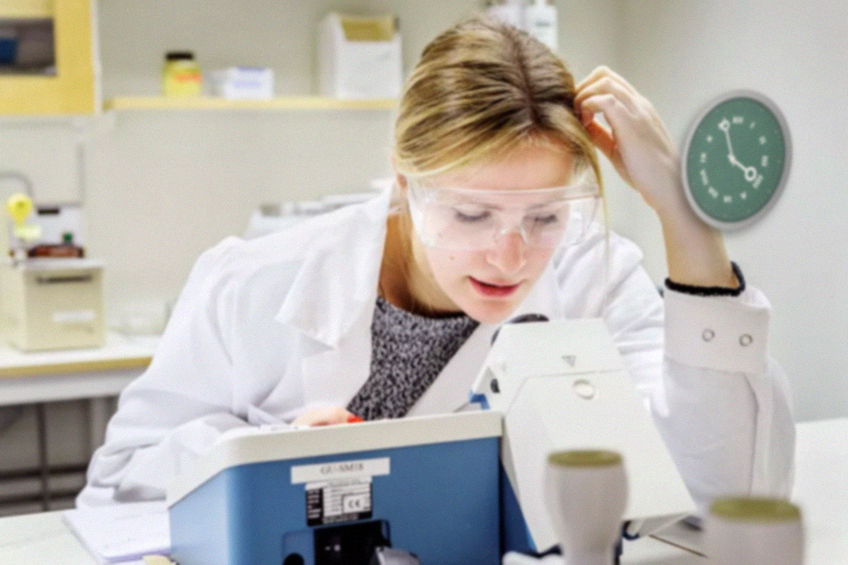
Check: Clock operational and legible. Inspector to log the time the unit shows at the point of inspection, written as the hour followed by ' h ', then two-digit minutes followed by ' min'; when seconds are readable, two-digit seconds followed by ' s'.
3 h 56 min
